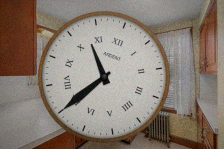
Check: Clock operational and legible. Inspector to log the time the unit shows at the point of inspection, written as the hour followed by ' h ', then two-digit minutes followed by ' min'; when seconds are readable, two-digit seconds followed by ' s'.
10 h 35 min
